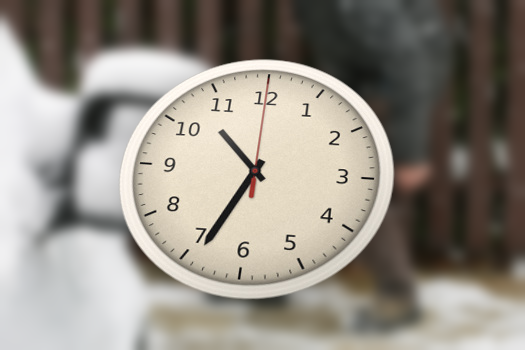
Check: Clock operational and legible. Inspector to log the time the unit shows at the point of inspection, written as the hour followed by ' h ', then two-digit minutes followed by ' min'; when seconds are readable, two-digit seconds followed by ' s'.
10 h 34 min 00 s
